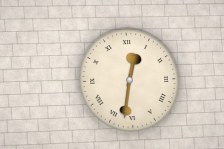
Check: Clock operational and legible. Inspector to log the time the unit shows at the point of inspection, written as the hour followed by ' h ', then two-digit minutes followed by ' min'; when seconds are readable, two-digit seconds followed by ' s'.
12 h 32 min
